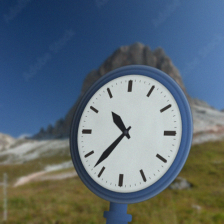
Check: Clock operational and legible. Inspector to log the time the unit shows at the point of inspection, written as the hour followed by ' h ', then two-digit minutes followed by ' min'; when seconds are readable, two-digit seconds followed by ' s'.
10 h 37 min
